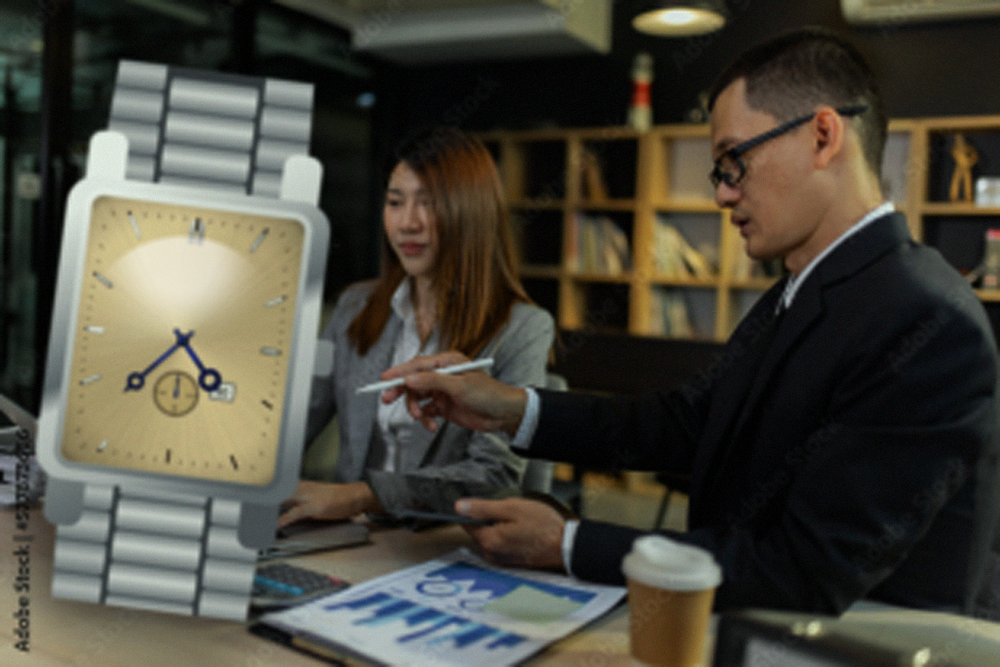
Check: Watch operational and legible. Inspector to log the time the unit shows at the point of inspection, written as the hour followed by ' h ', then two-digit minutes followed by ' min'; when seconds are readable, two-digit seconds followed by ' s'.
4 h 37 min
